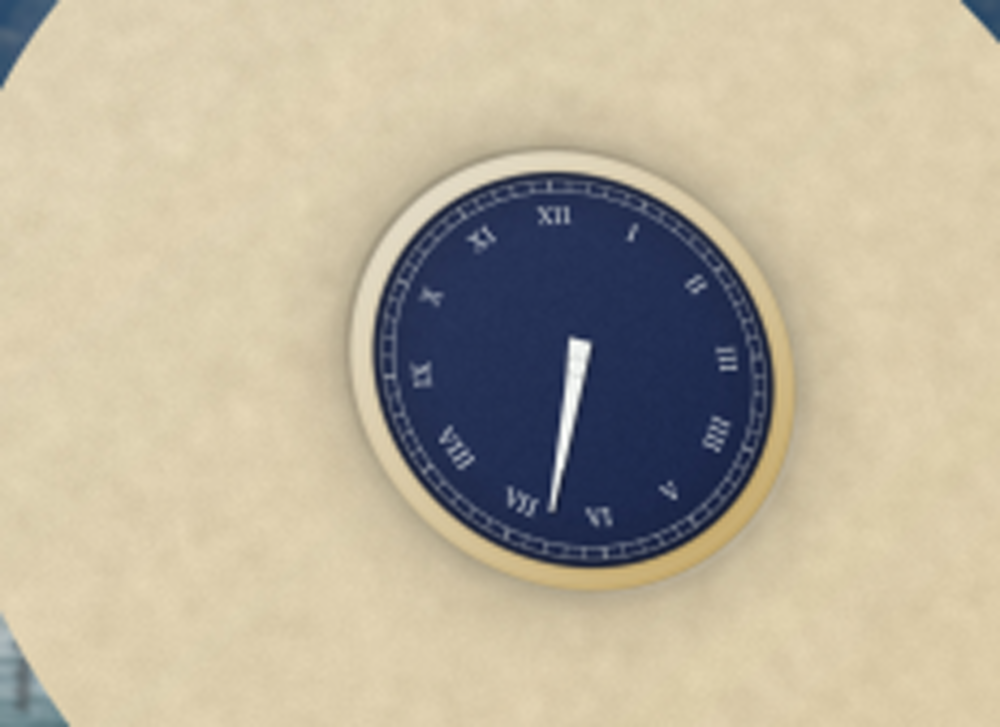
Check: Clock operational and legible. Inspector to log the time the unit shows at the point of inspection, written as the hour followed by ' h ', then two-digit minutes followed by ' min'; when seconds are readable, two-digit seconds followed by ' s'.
6 h 33 min
